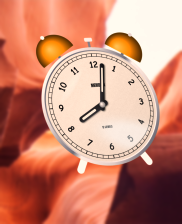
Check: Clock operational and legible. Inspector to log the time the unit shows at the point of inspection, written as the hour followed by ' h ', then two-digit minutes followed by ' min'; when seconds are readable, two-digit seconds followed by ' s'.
8 h 02 min
